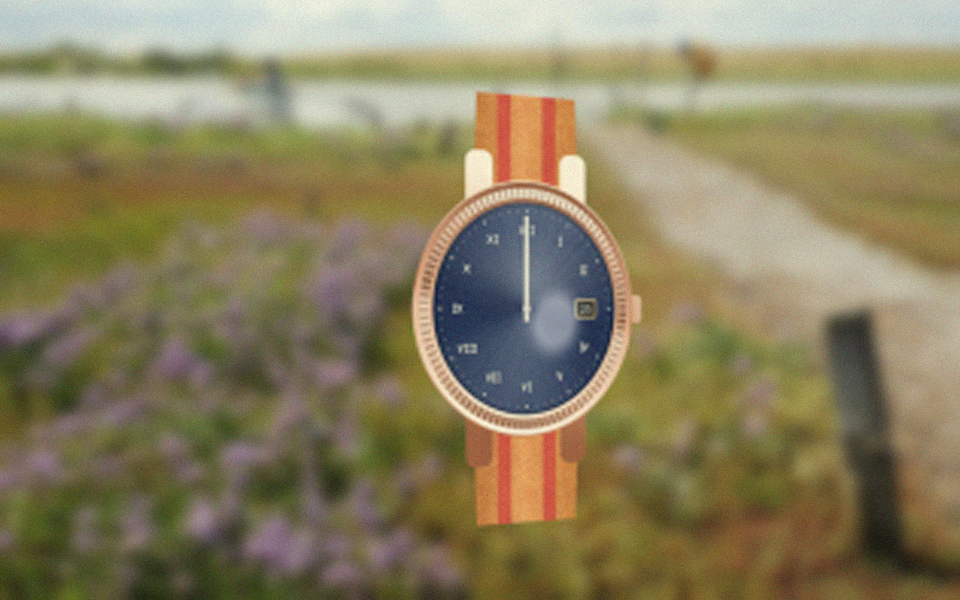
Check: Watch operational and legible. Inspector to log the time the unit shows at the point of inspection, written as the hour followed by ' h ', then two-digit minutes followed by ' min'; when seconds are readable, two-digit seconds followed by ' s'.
12 h 00 min
